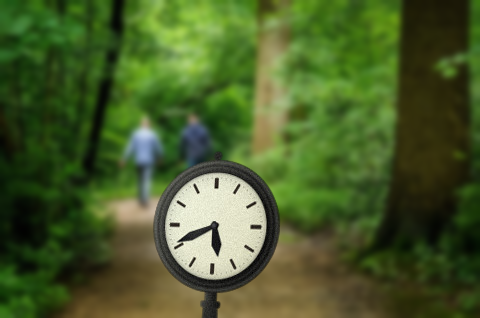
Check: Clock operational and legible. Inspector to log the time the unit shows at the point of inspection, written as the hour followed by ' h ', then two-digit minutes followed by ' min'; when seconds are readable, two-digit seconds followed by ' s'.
5 h 41 min
